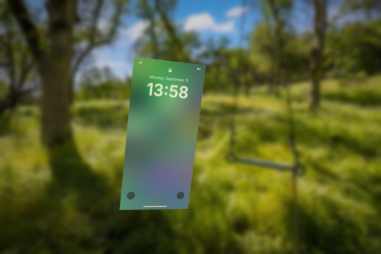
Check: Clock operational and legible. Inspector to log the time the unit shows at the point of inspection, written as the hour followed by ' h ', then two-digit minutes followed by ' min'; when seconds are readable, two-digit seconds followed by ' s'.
13 h 58 min
